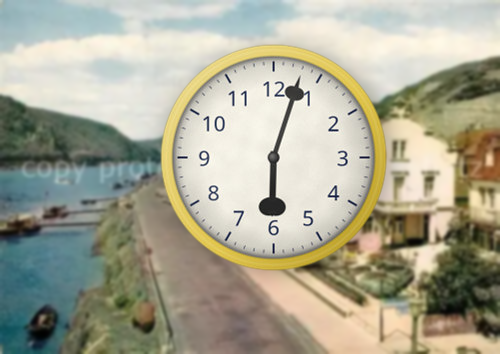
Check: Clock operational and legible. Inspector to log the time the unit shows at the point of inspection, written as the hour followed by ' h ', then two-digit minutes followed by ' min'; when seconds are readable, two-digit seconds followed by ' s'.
6 h 03 min
